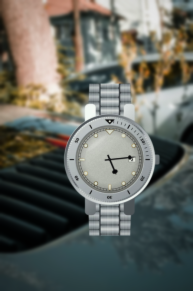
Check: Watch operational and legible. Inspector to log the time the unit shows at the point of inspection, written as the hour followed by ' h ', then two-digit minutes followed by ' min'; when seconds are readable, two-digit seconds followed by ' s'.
5 h 14 min
